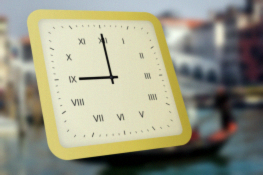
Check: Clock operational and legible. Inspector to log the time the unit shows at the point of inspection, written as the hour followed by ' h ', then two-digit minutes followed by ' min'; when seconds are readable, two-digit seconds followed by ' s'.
9 h 00 min
